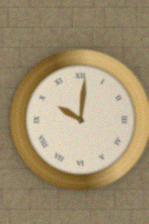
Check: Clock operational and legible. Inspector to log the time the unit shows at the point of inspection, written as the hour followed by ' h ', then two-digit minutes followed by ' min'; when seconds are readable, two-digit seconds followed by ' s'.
10 h 01 min
